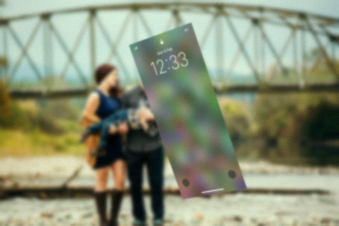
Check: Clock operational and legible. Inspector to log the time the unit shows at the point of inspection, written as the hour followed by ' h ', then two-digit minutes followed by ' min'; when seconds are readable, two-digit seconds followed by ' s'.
12 h 33 min
